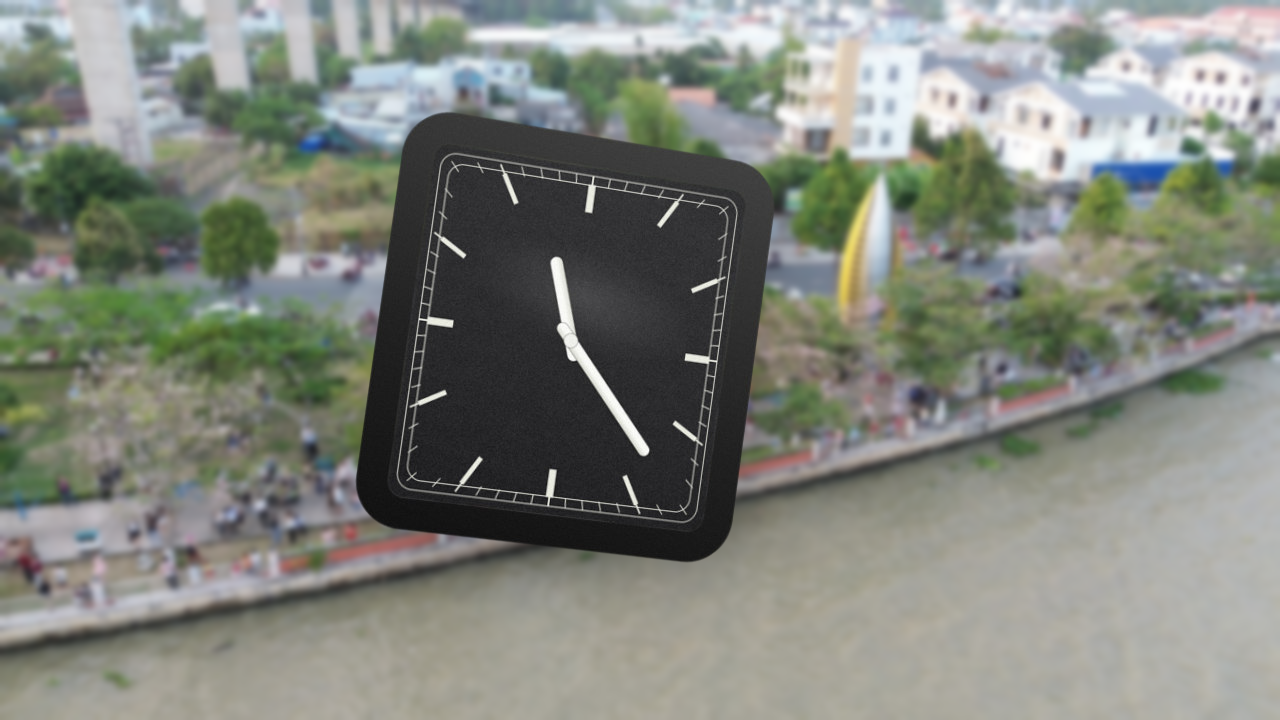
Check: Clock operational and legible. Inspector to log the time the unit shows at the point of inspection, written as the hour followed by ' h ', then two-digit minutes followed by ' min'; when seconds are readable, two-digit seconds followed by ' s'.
11 h 23 min
